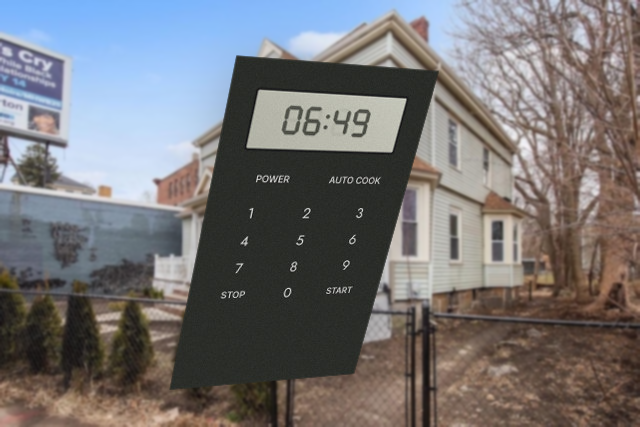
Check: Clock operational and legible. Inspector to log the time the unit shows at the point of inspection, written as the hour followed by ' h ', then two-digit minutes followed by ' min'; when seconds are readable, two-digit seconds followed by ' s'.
6 h 49 min
